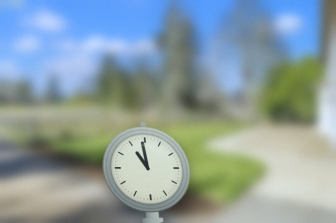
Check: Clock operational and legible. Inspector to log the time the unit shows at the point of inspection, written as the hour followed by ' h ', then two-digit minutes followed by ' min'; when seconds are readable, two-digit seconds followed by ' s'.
10 h 59 min
